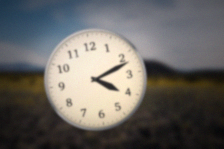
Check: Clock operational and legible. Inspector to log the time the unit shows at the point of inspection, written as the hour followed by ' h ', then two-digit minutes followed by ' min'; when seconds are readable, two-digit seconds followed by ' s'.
4 h 12 min
